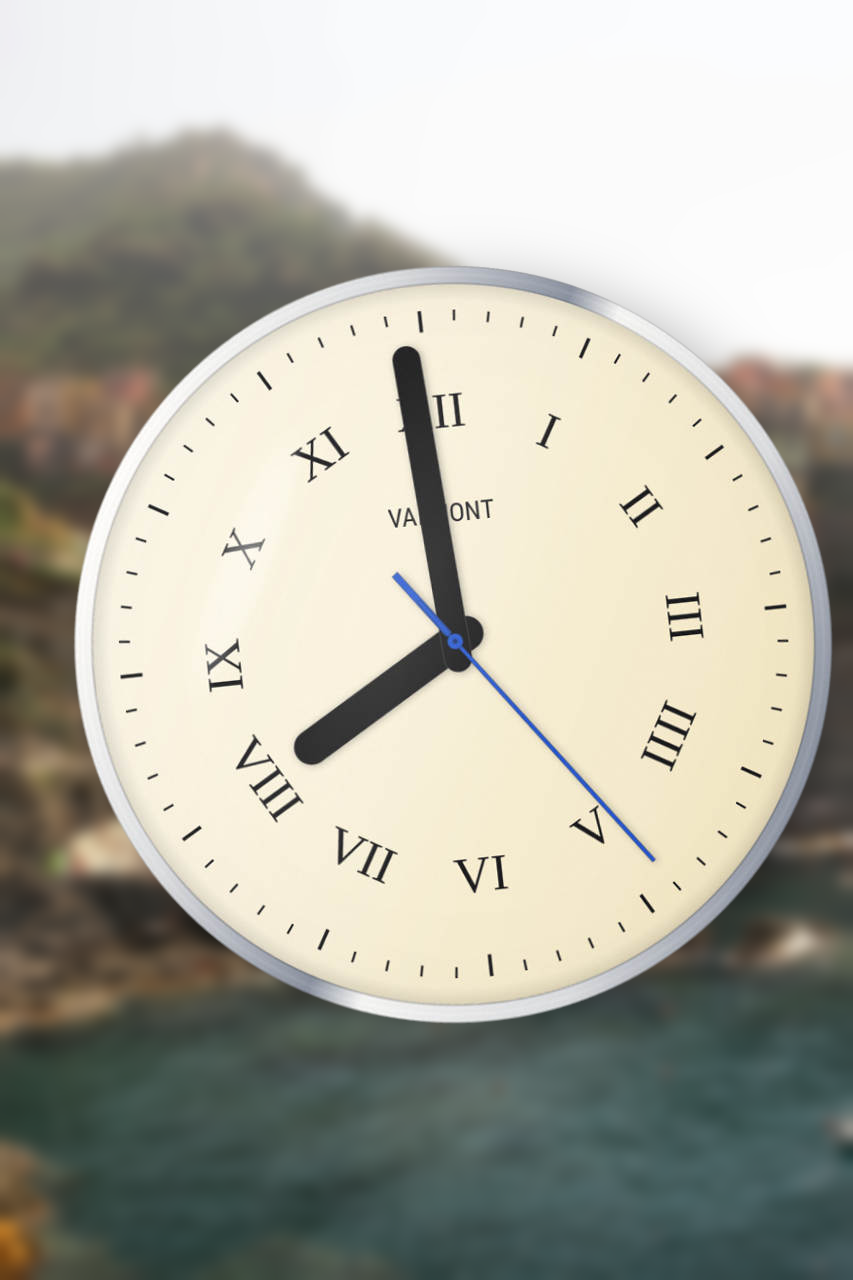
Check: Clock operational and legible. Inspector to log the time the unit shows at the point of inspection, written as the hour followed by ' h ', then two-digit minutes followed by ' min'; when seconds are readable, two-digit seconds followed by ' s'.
7 h 59 min 24 s
